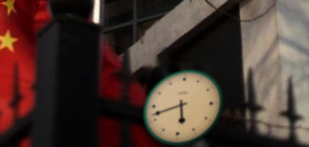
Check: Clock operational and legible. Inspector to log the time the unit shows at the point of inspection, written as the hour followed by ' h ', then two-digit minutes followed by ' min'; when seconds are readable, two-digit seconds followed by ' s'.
5 h 42 min
